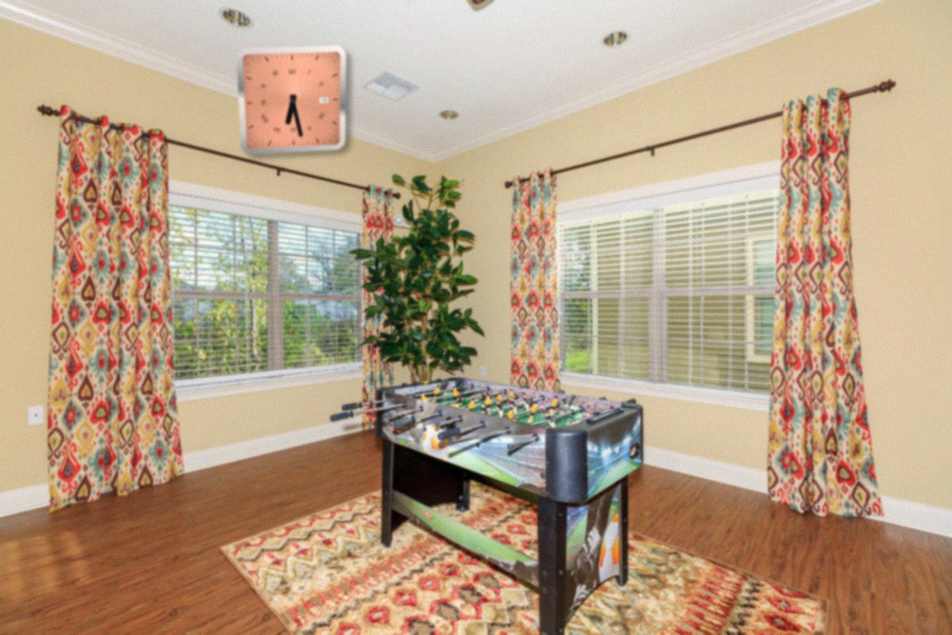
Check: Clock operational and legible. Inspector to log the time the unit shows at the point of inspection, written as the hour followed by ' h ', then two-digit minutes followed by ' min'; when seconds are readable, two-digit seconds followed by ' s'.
6 h 28 min
